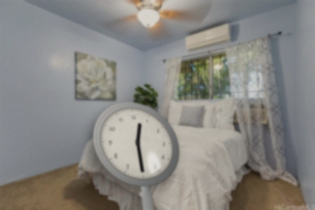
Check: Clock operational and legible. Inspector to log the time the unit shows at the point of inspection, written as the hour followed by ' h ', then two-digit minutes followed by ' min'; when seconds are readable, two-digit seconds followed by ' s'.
12 h 30 min
